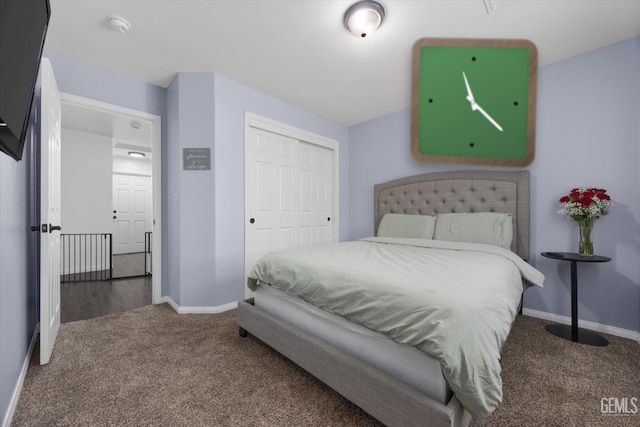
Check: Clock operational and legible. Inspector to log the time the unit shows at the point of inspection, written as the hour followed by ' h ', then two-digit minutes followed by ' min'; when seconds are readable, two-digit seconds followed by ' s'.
11 h 22 min
